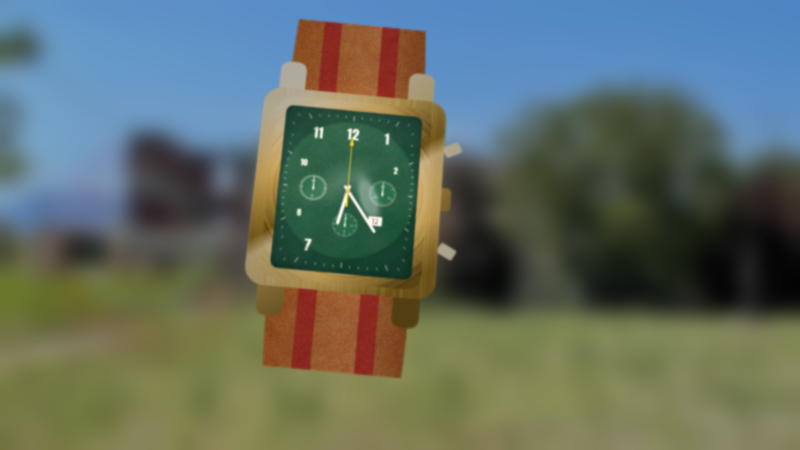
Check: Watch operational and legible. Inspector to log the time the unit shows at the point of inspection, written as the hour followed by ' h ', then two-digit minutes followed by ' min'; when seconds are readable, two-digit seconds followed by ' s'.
6 h 24 min
